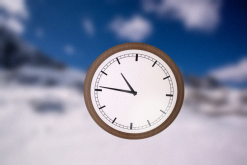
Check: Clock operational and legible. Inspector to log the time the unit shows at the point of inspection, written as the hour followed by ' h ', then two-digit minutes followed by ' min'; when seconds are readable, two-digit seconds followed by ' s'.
10 h 46 min
